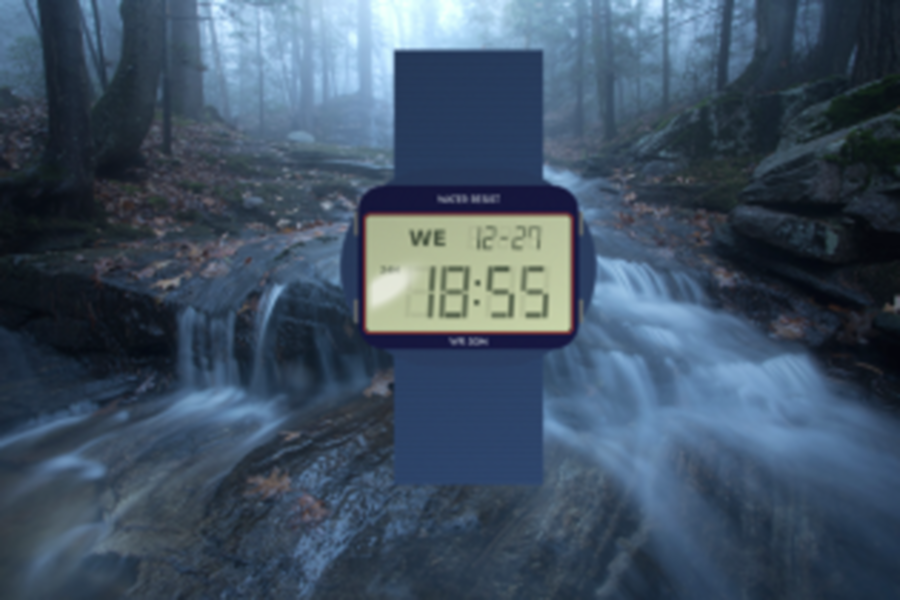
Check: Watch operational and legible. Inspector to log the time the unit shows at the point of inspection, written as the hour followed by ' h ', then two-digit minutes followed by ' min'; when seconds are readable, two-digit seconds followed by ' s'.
18 h 55 min
